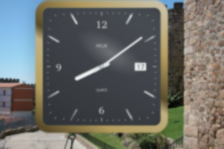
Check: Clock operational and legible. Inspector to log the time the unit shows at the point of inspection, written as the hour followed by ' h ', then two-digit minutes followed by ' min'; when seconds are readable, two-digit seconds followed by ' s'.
8 h 09 min
